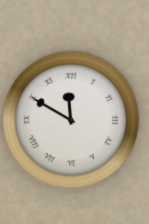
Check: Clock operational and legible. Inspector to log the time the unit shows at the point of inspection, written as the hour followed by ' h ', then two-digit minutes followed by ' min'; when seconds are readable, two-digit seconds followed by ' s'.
11 h 50 min
